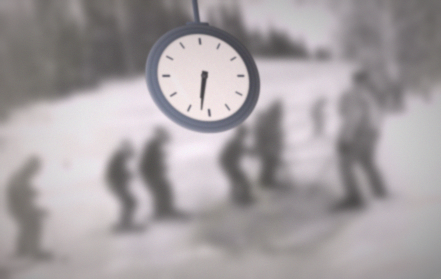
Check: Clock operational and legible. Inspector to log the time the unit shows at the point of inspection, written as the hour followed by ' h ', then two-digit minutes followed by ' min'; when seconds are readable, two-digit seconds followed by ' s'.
6 h 32 min
